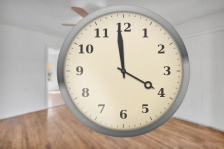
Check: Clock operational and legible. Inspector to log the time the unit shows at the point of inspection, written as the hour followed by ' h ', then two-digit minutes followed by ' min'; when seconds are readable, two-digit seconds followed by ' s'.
3 h 59 min
